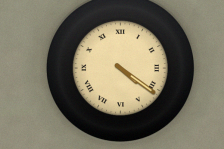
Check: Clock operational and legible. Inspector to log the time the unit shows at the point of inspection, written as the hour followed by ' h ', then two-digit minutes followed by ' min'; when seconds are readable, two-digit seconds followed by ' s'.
4 h 21 min
